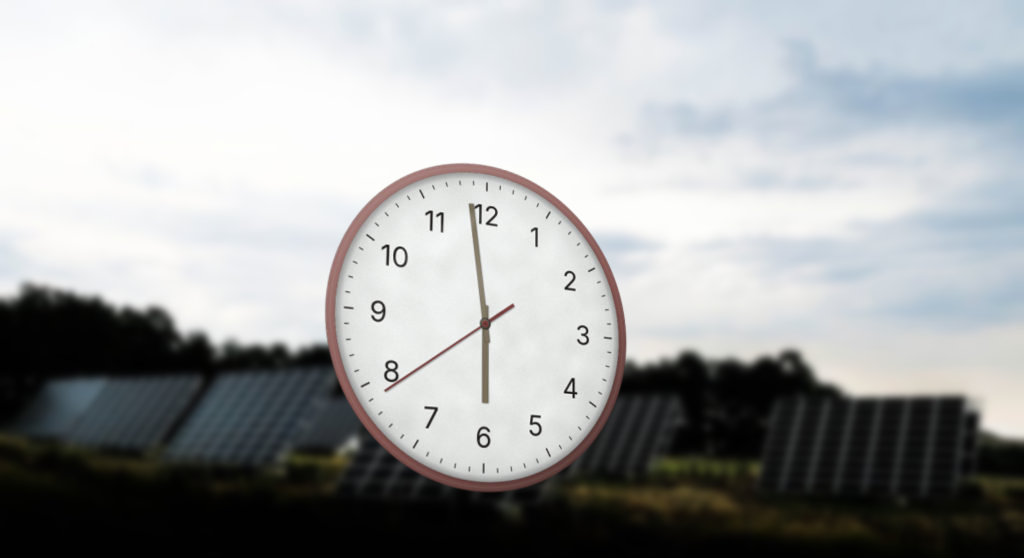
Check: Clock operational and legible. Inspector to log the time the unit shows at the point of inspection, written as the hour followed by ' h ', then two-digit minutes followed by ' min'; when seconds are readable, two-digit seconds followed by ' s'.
5 h 58 min 39 s
